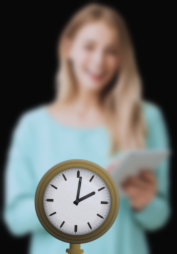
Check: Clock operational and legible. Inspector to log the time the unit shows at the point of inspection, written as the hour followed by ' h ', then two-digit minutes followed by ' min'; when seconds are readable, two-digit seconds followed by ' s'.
2 h 01 min
